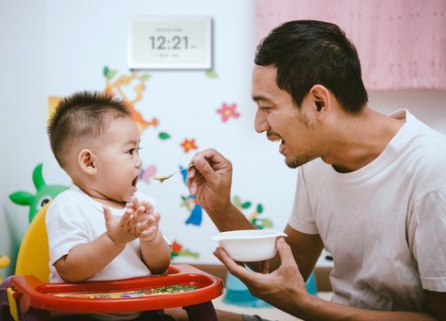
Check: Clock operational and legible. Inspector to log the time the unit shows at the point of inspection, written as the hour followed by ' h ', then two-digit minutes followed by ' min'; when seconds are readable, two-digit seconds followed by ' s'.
12 h 21 min
